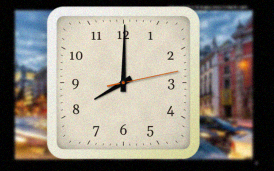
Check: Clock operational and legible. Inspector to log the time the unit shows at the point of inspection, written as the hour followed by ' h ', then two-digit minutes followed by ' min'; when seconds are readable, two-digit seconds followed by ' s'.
8 h 00 min 13 s
